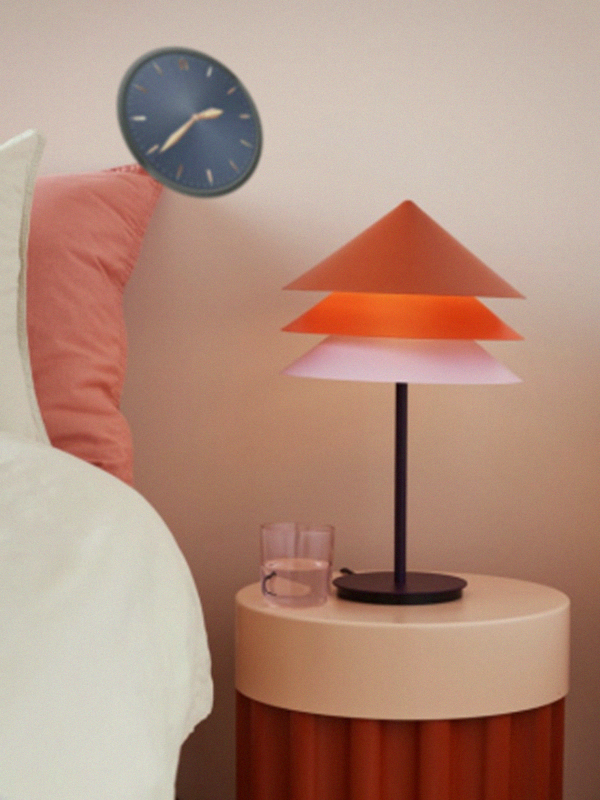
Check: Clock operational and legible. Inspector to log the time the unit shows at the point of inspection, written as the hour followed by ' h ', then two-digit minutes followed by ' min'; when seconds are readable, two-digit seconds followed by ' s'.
2 h 39 min
